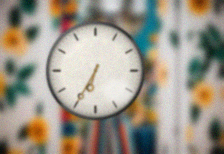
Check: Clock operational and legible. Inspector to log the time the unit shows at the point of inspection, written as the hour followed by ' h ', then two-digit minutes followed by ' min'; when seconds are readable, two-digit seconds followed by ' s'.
6 h 35 min
